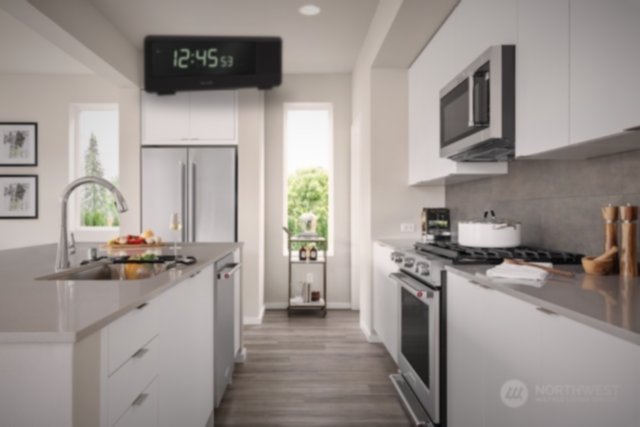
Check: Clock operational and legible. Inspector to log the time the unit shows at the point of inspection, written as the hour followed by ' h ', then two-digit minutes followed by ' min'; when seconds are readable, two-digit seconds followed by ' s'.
12 h 45 min
